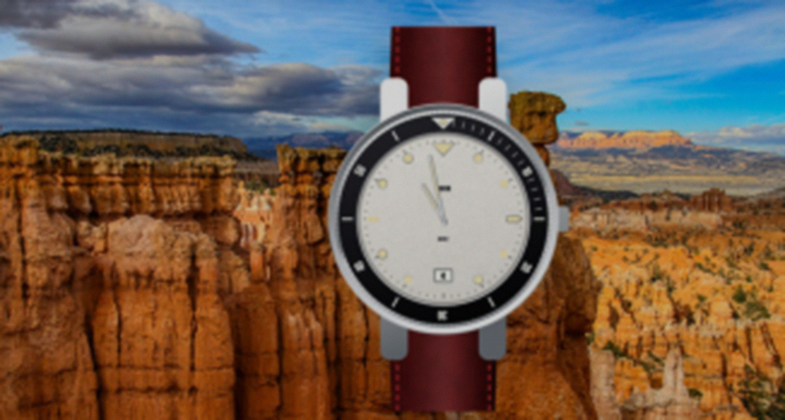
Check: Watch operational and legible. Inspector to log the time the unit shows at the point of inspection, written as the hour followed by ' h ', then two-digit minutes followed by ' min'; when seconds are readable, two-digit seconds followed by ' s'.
10 h 58 min
